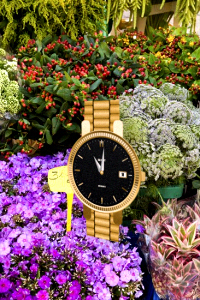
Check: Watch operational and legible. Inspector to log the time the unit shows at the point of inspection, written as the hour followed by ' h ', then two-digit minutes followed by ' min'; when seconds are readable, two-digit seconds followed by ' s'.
11 h 01 min
